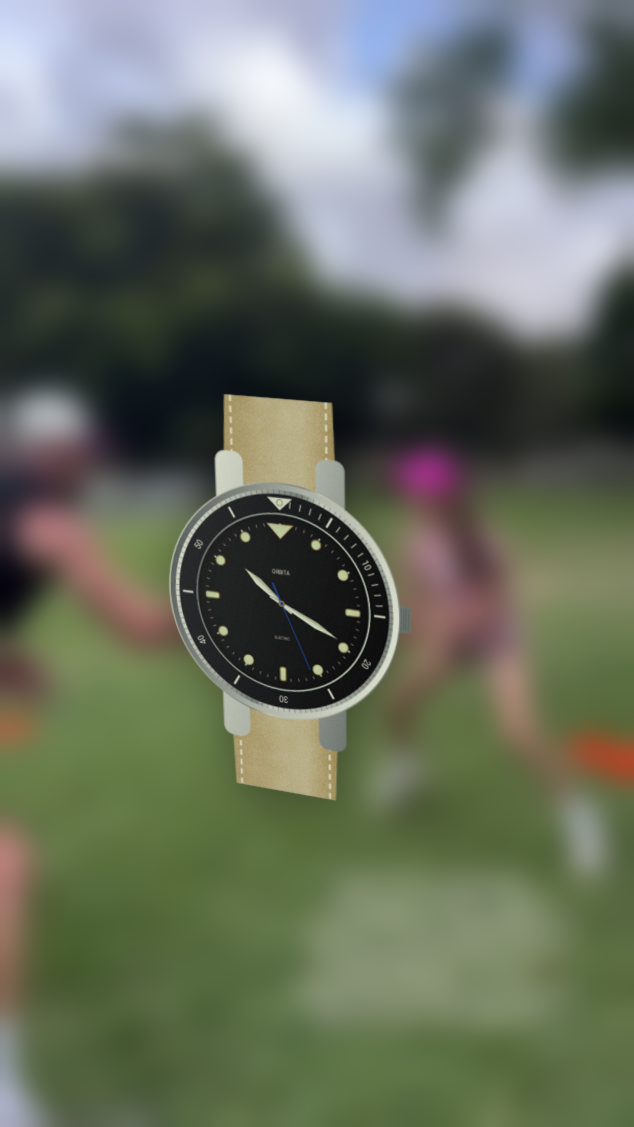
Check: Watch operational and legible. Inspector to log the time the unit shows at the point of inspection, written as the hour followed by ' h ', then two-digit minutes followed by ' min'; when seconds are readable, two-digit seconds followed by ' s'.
10 h 19 min 26 s
